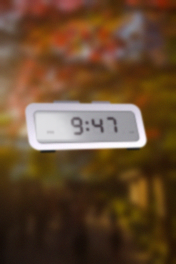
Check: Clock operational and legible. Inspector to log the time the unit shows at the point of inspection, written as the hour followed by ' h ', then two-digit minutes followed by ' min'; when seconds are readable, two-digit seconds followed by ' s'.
9 h 47 min
